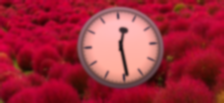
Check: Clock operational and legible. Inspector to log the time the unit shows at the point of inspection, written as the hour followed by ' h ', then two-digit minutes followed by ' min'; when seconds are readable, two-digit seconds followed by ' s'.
12 h 29 min
